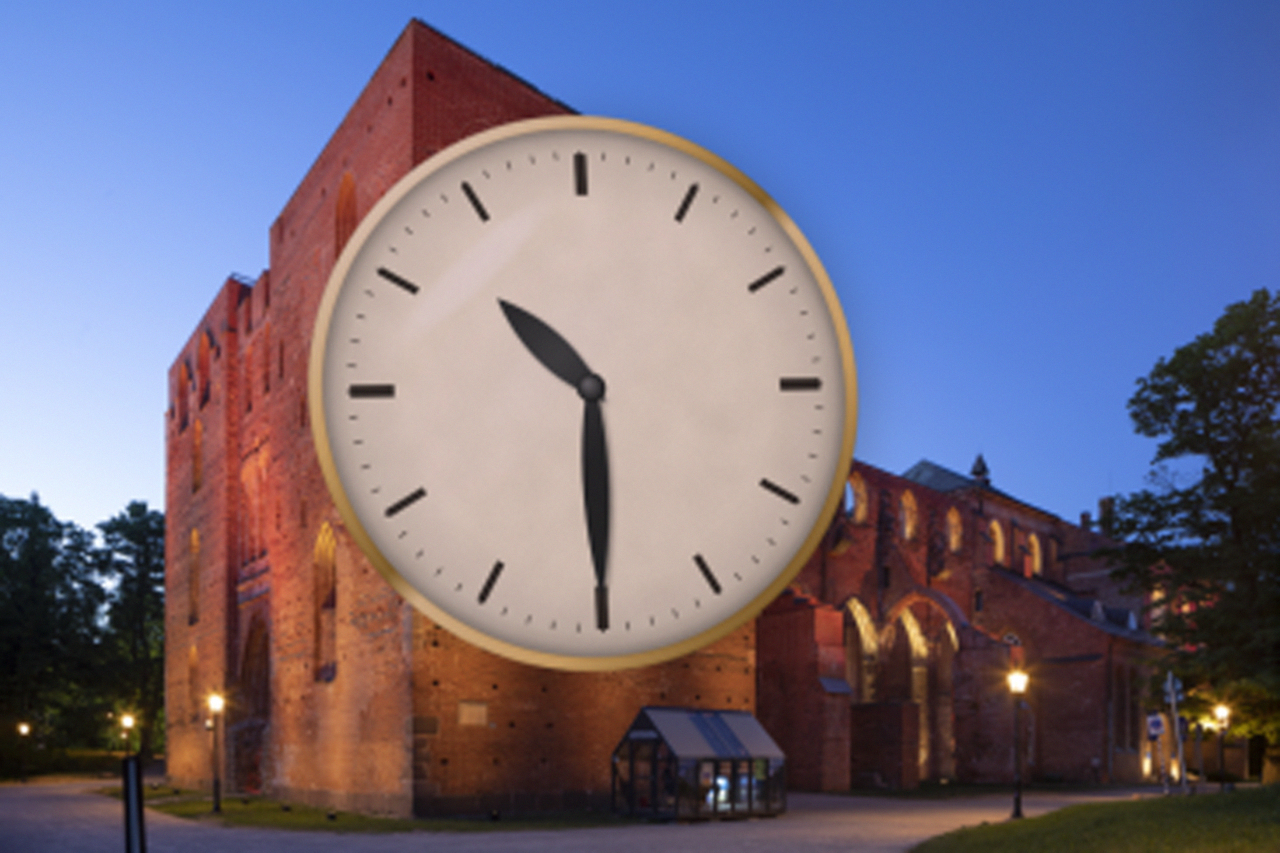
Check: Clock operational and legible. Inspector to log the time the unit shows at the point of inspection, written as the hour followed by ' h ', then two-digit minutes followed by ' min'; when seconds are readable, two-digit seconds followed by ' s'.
10 h 30 min
